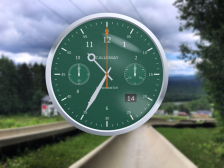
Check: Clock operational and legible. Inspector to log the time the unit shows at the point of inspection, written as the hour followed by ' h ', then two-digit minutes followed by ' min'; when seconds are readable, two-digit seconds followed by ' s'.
10 h 35 min
